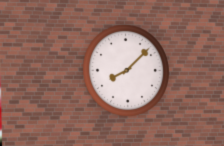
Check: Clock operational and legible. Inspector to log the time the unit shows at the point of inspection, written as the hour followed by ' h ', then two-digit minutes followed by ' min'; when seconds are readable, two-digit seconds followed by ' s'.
8 h 08 min
